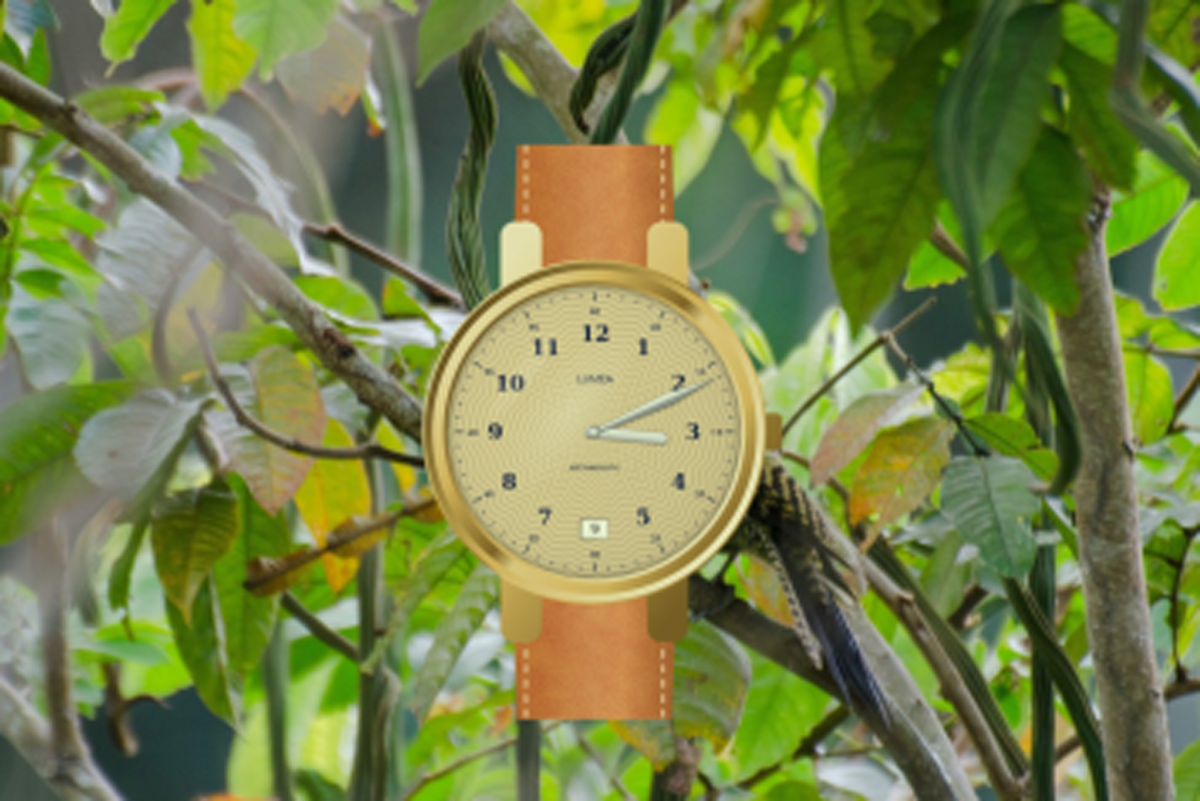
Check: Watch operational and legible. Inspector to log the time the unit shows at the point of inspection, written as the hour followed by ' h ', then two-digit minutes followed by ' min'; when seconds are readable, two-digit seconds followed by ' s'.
3 h 11 min
